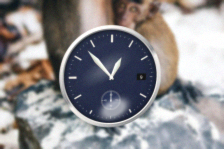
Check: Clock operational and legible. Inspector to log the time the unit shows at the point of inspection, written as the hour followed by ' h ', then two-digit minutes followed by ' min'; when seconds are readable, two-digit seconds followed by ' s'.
12 h 53 min
